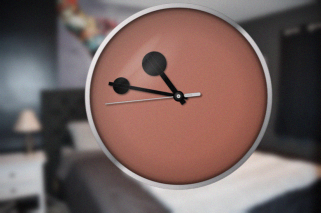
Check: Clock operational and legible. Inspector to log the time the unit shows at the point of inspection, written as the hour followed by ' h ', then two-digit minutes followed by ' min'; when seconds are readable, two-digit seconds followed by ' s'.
10 h 46 min 44 s
